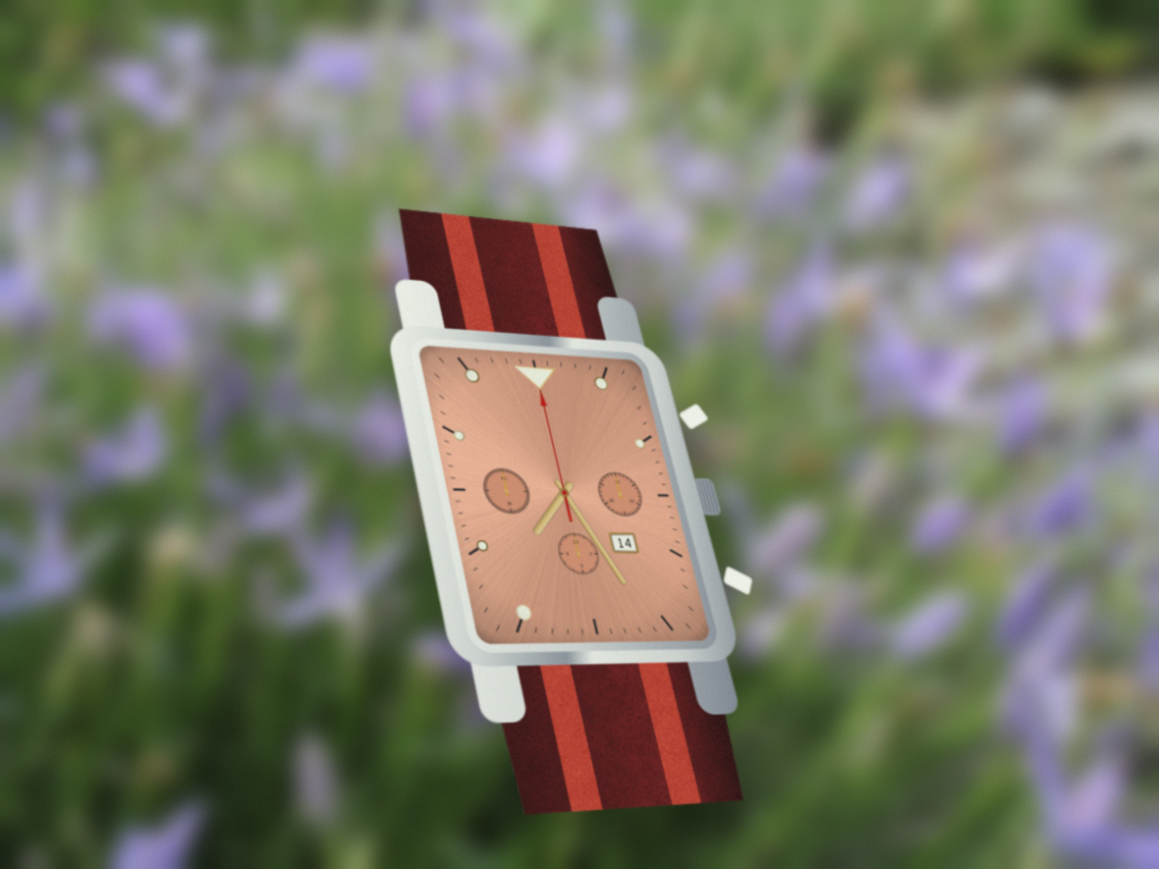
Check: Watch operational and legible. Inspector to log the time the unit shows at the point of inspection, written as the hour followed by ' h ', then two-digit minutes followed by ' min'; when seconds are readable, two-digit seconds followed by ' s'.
7 h 26 min
